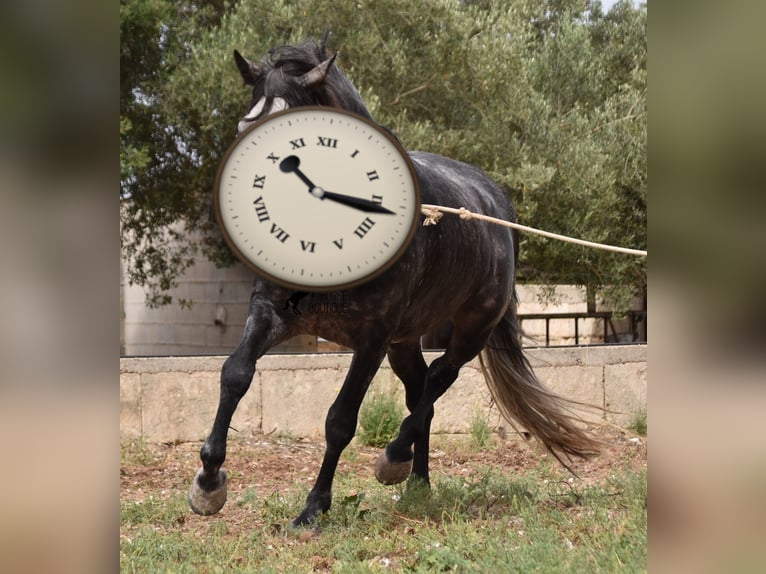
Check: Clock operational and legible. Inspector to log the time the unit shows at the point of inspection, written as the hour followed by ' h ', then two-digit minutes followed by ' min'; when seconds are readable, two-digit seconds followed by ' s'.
10 h 16 min
